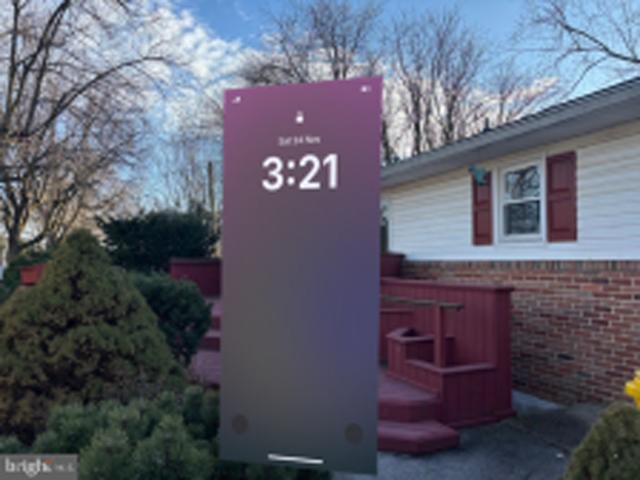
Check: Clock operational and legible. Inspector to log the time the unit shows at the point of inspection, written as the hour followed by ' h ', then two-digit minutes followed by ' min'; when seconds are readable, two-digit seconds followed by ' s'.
3 h 21 min
